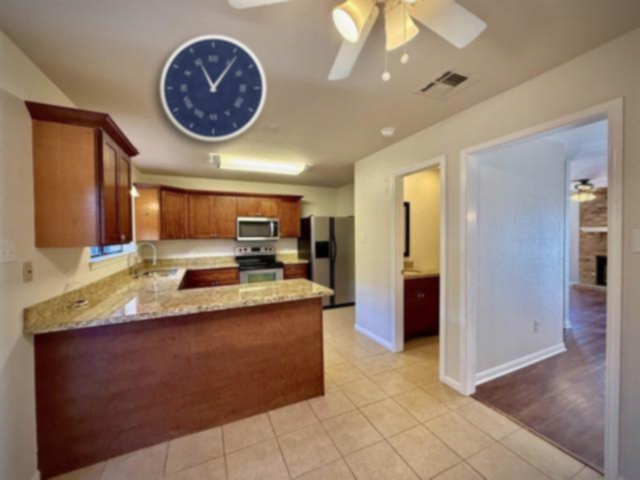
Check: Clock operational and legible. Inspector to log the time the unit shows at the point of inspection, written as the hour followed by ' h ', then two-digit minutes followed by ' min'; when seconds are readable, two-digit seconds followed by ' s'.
11 h 06 min
